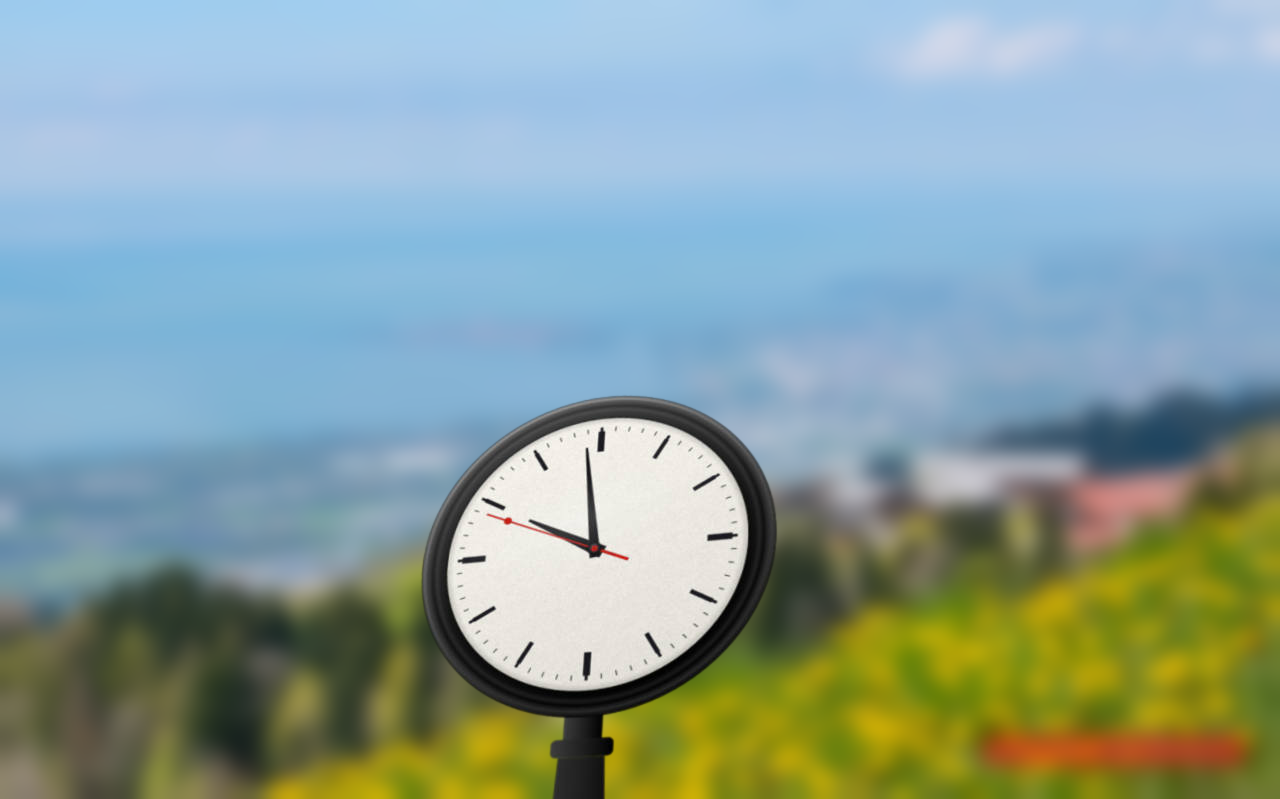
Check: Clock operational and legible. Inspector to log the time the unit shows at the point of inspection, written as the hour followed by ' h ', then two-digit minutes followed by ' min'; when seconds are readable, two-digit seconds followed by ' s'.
9 h 58 min 49 s
